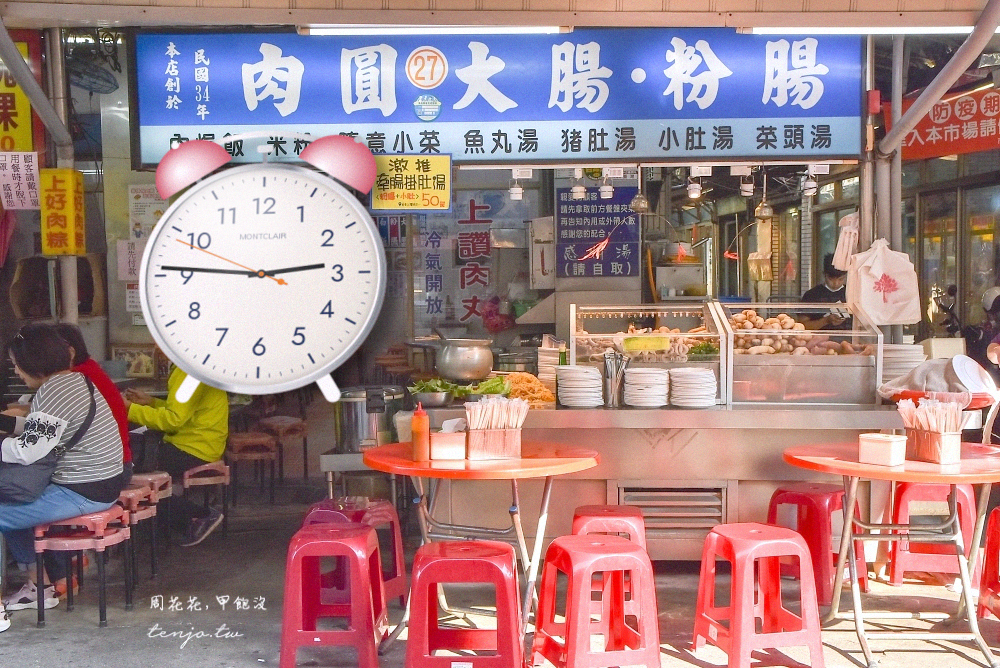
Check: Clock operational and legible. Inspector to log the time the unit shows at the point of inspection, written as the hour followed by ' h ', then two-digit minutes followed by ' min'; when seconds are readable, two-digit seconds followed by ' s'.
2 h 45 min 49 s
